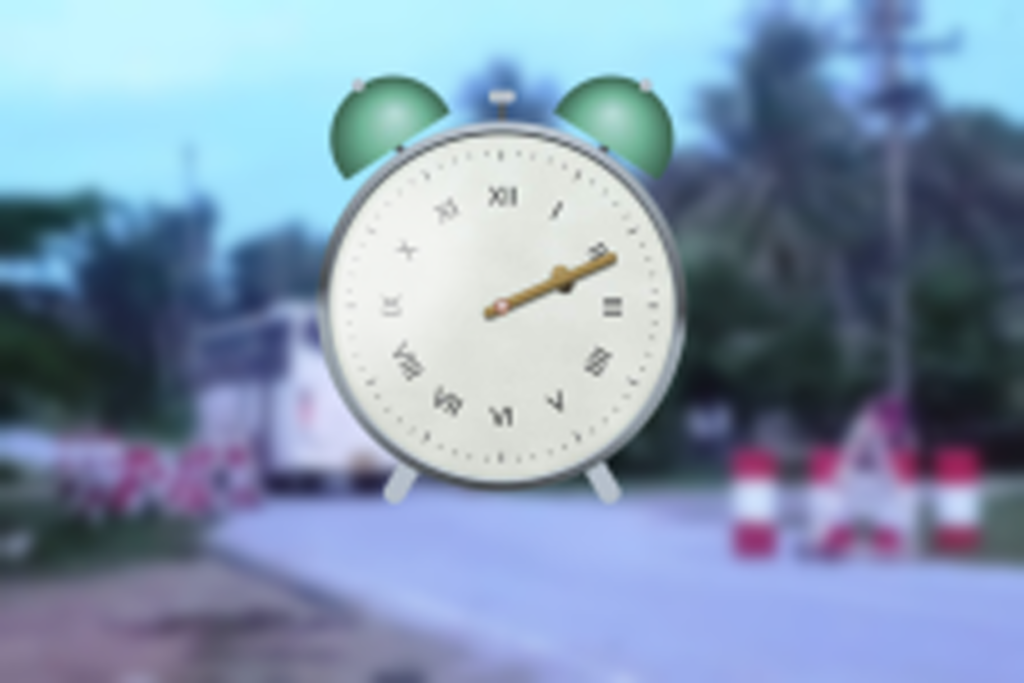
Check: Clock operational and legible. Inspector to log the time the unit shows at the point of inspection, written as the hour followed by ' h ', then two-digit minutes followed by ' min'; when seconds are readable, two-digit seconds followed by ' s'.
2 h 11 min
